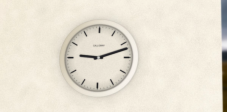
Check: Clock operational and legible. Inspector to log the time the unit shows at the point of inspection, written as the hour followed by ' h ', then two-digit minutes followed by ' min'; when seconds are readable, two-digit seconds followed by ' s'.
9 h 12 min
